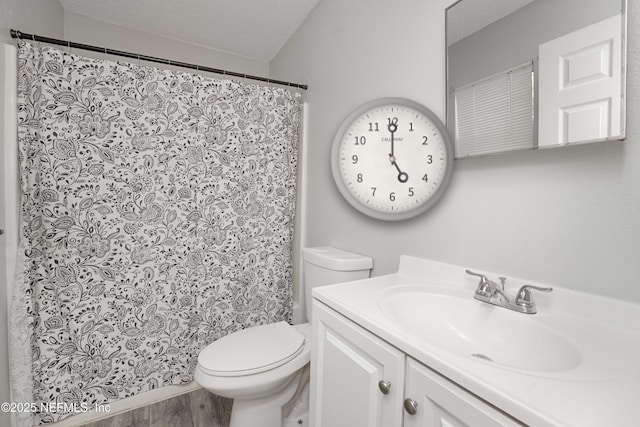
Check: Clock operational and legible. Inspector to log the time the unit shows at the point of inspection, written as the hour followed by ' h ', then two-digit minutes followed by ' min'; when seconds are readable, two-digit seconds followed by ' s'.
5 h 00 min
